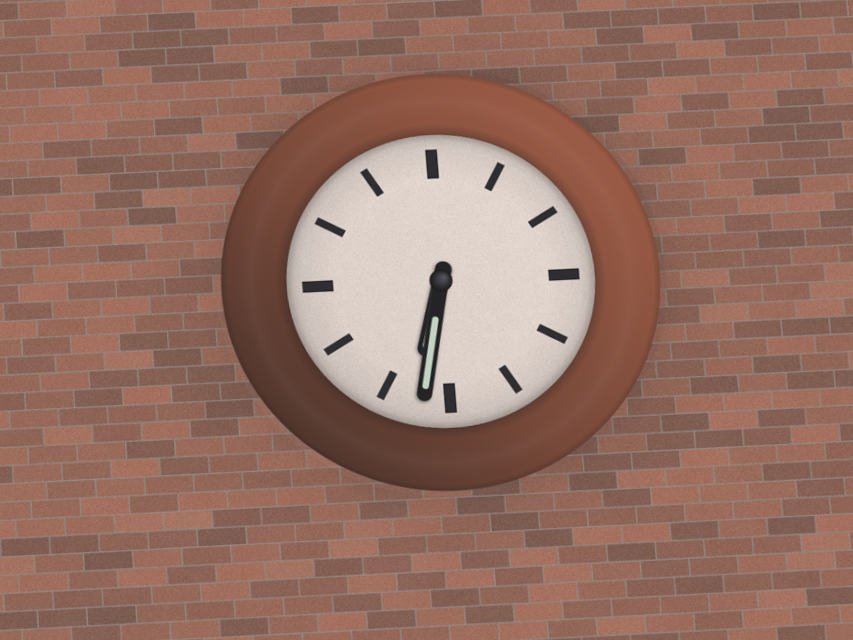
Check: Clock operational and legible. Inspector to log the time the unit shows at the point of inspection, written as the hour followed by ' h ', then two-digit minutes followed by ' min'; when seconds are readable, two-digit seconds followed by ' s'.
6 h 32 min
